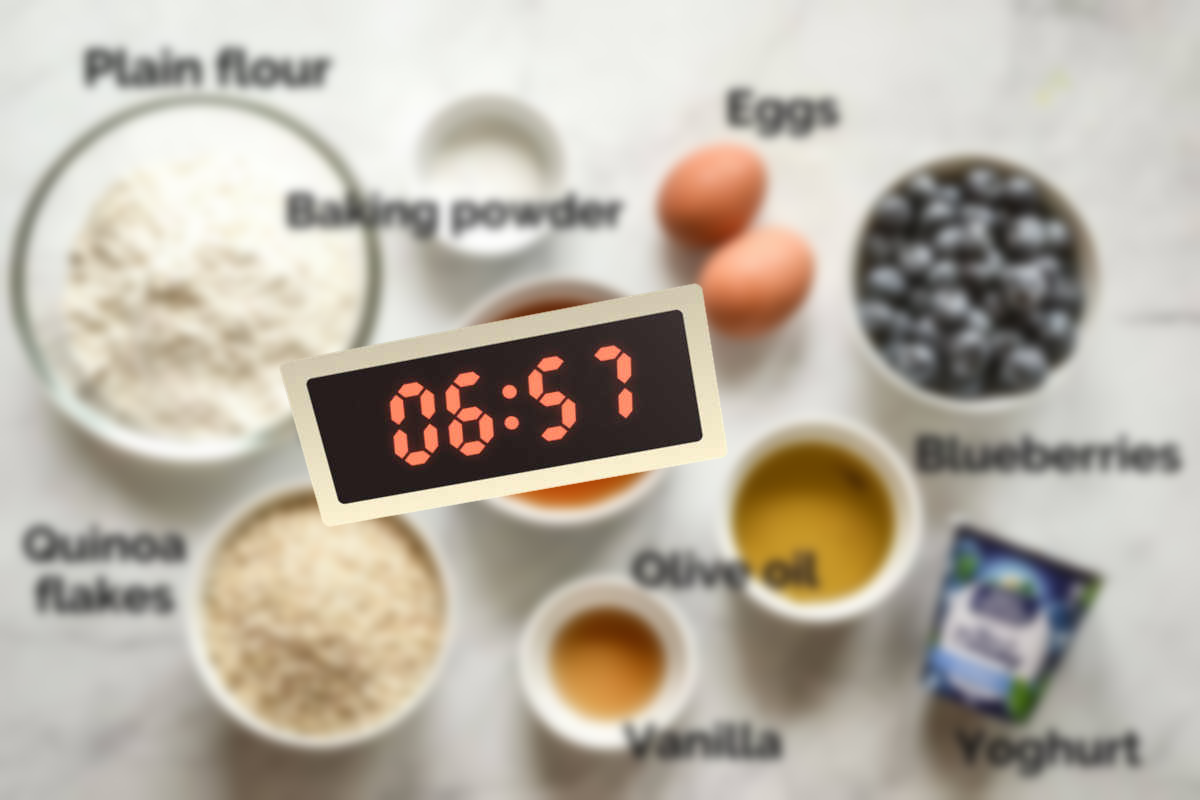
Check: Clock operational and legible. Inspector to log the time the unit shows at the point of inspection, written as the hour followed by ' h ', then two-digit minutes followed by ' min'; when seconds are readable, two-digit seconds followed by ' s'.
6 h 57 min
